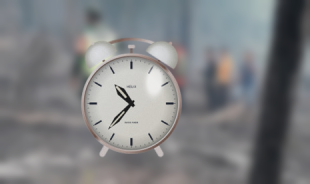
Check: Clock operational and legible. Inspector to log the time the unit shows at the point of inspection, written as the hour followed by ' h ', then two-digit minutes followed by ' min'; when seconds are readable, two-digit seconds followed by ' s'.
10 h 37 min
